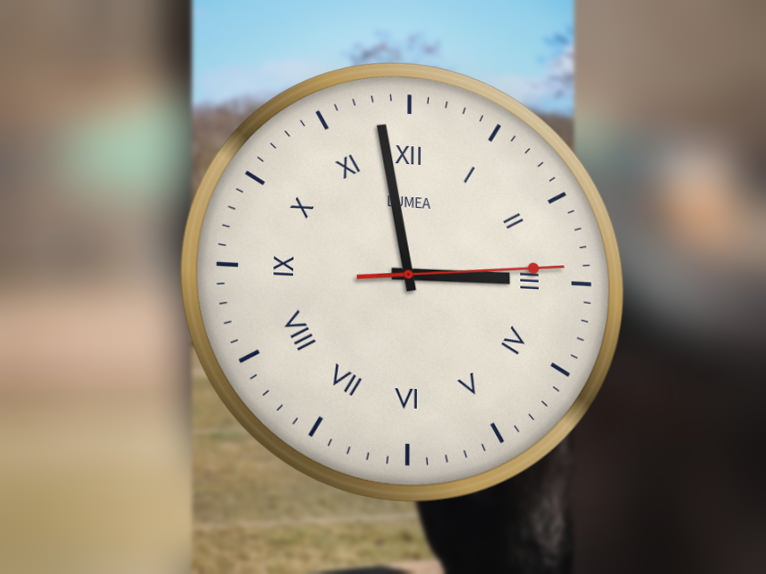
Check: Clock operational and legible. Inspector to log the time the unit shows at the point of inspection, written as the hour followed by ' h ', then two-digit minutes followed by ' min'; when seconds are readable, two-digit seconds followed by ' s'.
2 h 58 min 14 s
